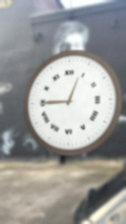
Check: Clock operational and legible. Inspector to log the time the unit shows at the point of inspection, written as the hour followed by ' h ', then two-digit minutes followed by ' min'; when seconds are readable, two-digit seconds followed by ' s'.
12 h 45 min
